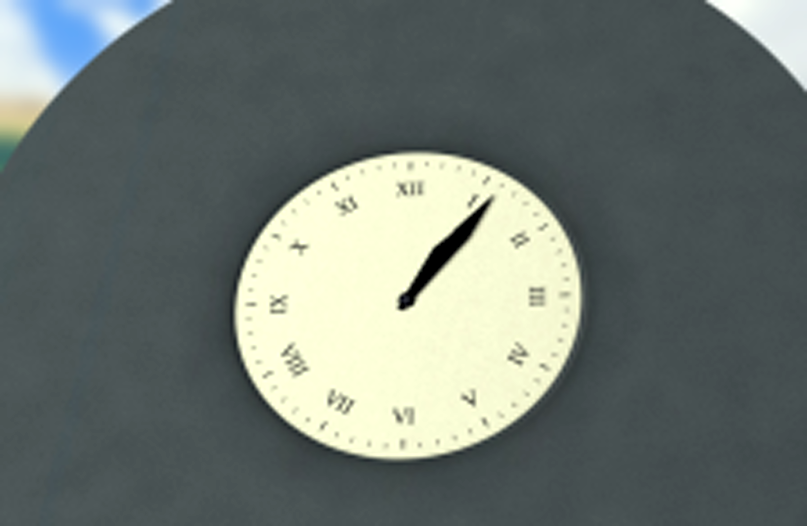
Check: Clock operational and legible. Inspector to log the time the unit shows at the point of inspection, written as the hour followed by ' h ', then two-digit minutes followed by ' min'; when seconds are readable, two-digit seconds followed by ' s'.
1 h 06 min
